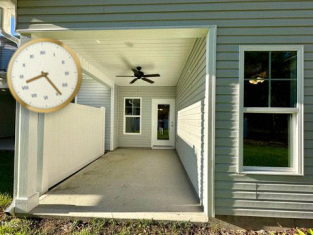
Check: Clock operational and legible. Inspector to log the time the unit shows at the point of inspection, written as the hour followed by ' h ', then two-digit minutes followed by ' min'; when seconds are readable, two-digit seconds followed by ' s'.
8 h 24 min
